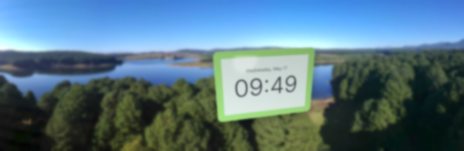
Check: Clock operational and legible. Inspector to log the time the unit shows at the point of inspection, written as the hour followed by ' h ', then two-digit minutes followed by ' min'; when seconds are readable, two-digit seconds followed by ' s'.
9 h 49 min
